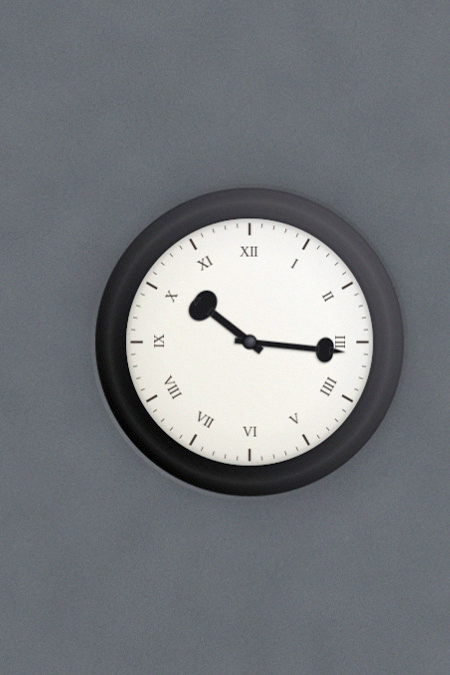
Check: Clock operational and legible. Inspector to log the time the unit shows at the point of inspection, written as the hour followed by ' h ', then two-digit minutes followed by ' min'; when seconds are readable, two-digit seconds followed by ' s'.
10 h 16 min
